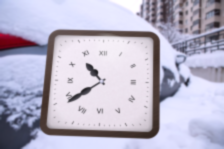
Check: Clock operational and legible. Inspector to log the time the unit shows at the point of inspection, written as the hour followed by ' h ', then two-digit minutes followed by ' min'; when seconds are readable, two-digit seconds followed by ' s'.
10 h 39 min
